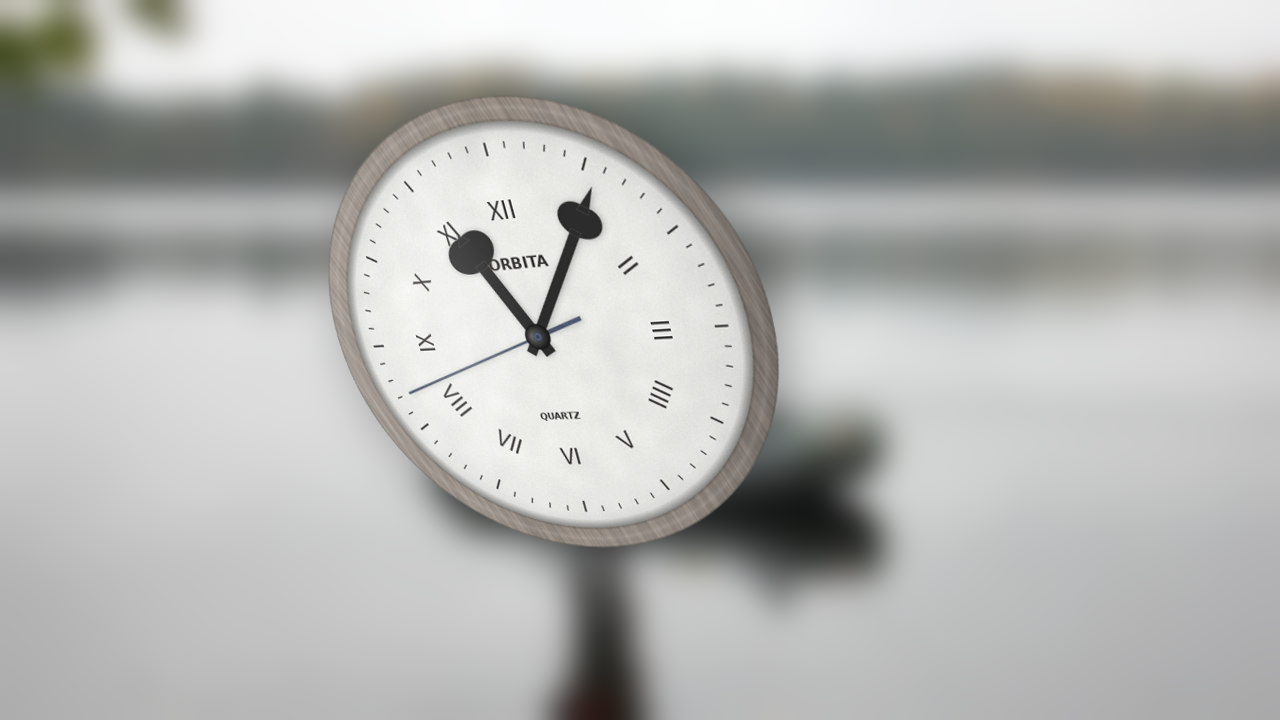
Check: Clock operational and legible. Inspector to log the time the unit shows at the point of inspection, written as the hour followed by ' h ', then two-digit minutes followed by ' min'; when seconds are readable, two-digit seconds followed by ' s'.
11 h 05 min 42 s
